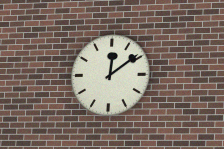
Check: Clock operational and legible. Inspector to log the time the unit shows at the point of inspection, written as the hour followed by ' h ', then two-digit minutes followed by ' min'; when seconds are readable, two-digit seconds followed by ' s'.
12 h 09 min
